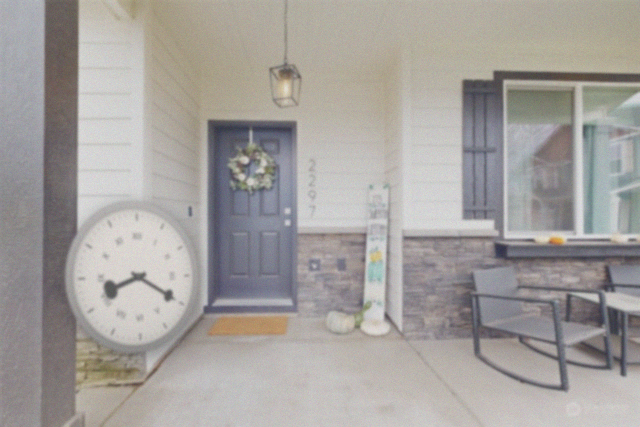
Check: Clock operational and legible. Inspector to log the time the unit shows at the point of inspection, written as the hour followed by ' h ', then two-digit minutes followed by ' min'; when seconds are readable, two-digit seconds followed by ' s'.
8 h 20 min
